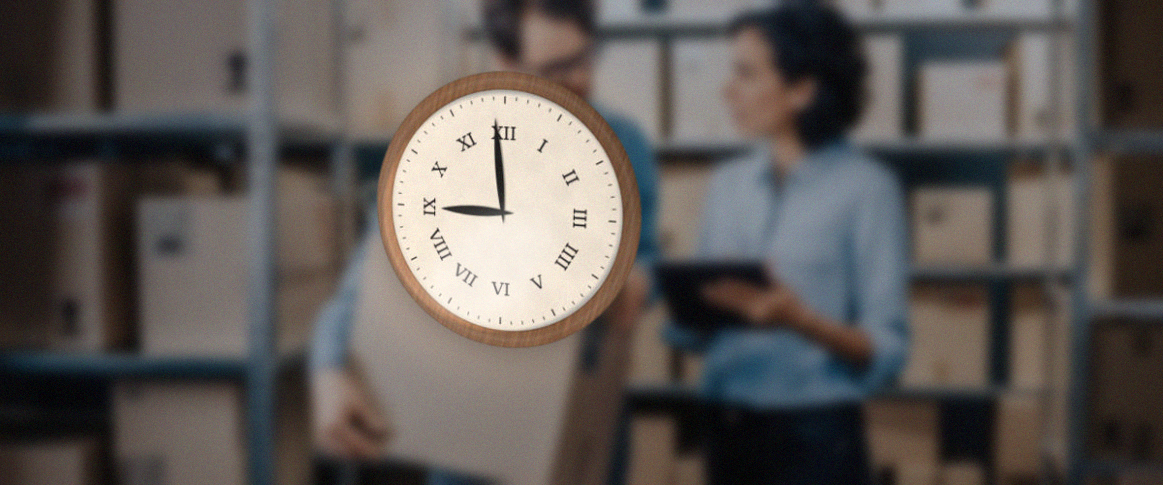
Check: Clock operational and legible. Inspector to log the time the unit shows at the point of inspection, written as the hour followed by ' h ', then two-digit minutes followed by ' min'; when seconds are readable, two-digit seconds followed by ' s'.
8 h 59 min
